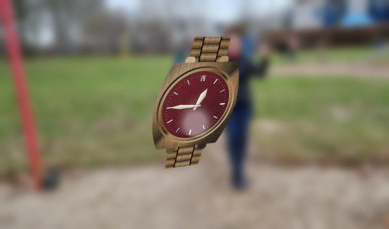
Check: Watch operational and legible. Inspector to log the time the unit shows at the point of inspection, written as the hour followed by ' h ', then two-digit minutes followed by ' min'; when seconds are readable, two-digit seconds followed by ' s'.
12 h 45 min
